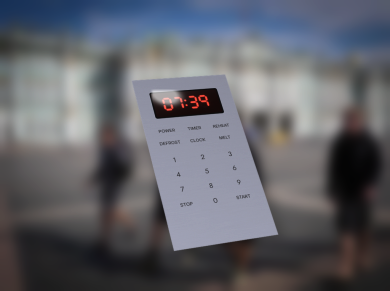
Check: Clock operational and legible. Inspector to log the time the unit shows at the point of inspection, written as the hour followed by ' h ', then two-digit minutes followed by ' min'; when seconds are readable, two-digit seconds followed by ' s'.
7 h 39 min
